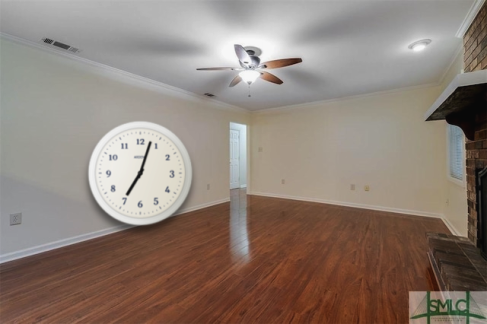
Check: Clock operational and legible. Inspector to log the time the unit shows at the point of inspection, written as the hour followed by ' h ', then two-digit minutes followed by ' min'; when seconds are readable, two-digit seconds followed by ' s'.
7 h 03 min
